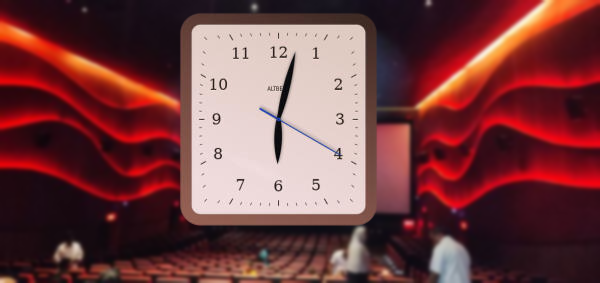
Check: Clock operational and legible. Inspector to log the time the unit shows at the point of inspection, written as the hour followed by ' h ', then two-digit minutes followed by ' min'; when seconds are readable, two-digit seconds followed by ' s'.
6 h 02 min 20 s
